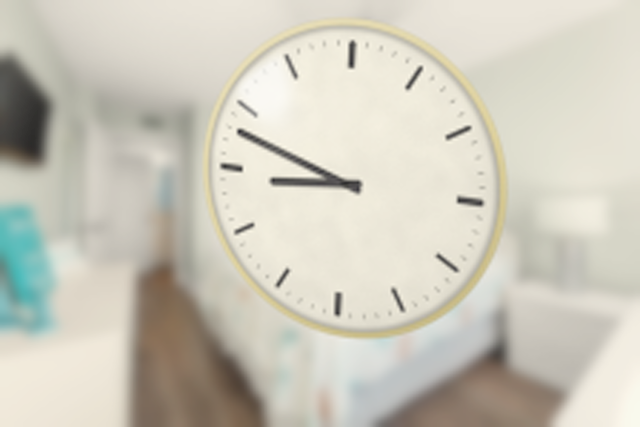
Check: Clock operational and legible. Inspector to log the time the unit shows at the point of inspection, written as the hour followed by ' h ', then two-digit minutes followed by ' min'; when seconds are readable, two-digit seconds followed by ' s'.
8 h 48 min
